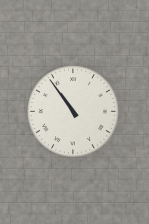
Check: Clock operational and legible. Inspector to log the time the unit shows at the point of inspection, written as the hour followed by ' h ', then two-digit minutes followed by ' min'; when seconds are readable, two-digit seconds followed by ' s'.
10 h 54 min
